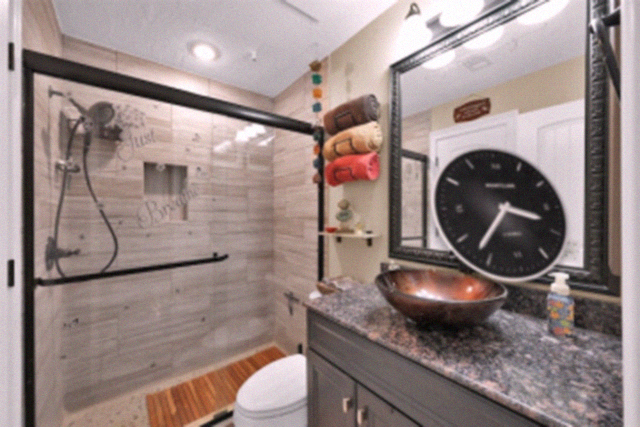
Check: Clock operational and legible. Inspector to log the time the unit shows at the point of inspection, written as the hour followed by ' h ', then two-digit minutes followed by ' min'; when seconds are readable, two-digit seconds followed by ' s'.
3 h 37 min
